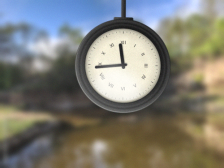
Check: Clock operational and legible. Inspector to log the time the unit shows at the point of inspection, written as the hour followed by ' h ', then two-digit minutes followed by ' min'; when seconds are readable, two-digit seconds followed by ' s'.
11 h 44 min
